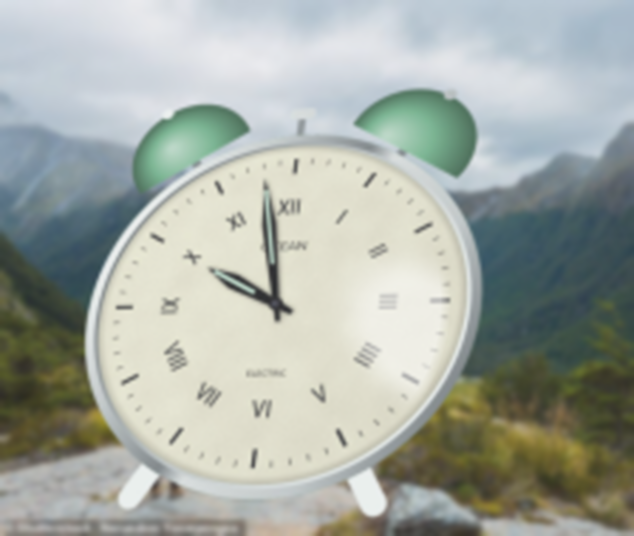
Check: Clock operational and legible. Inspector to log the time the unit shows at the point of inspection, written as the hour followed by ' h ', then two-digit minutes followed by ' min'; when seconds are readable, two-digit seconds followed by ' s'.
9 h 58 min
